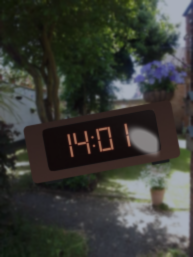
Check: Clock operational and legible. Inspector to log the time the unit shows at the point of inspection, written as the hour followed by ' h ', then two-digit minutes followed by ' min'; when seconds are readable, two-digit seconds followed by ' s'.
14 h 01 min
